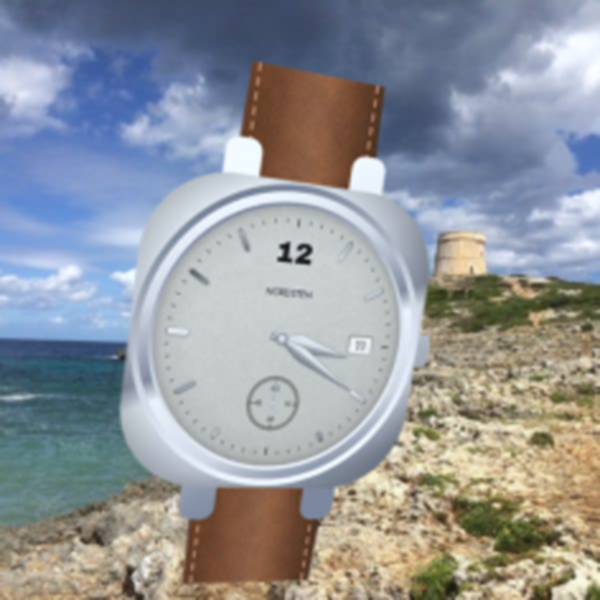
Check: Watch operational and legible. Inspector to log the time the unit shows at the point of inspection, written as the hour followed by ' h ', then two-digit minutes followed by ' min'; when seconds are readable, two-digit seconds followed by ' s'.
3 h 20 min
